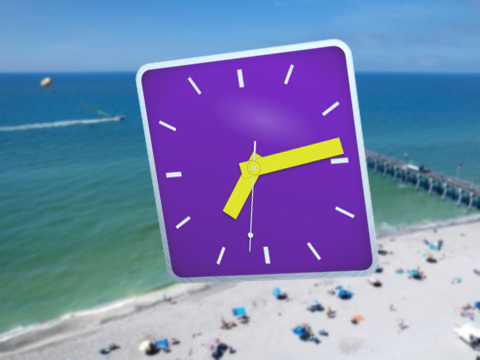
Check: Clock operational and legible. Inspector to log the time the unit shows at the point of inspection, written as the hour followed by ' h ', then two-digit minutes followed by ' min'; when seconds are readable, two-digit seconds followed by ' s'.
7 h 13 min 32 s
